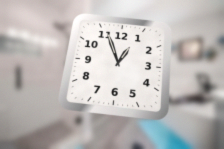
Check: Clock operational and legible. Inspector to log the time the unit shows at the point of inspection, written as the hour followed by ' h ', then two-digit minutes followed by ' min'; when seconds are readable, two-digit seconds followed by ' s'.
12 h 56 min
